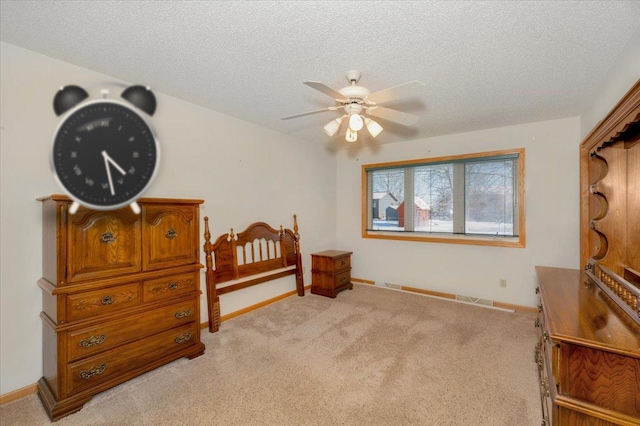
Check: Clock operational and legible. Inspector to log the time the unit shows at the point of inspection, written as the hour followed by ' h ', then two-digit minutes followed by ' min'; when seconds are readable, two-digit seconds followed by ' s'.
4 h 28 min
